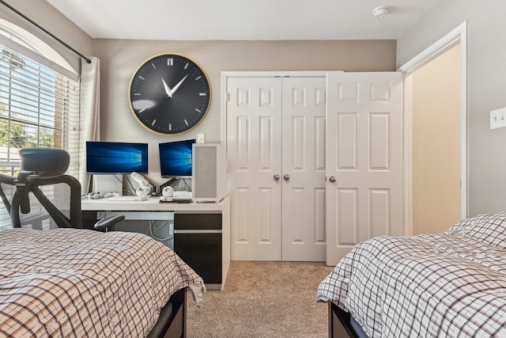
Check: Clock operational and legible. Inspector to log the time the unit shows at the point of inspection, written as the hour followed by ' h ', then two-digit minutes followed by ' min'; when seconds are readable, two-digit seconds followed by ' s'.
11 h 07 min
